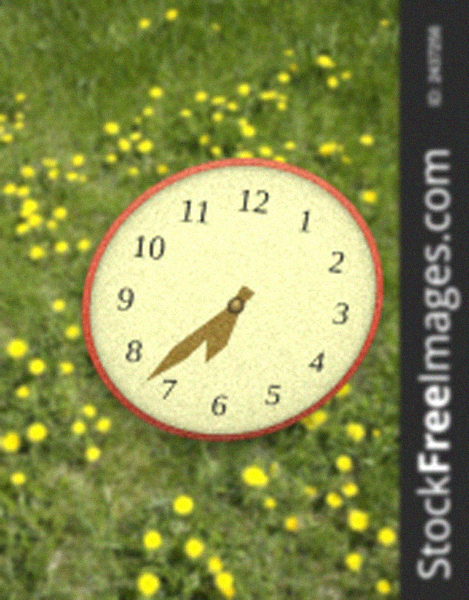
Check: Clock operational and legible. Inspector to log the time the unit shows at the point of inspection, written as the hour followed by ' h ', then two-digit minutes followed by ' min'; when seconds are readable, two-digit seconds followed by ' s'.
6 h 37 min
